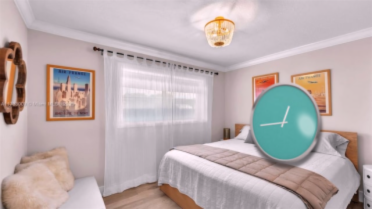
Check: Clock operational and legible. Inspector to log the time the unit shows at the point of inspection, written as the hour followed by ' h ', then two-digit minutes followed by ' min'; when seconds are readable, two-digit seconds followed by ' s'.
12 h 44 min
